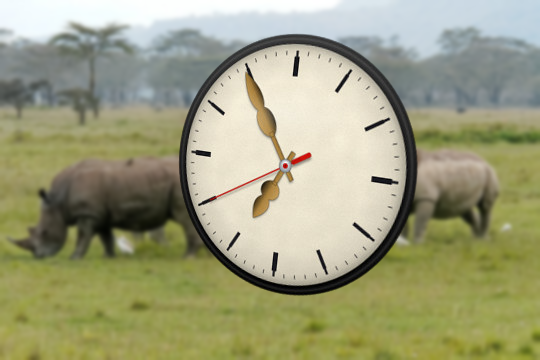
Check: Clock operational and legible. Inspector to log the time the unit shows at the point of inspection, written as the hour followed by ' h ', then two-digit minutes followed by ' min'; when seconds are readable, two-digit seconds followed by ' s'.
6 h 54 min 40 s
